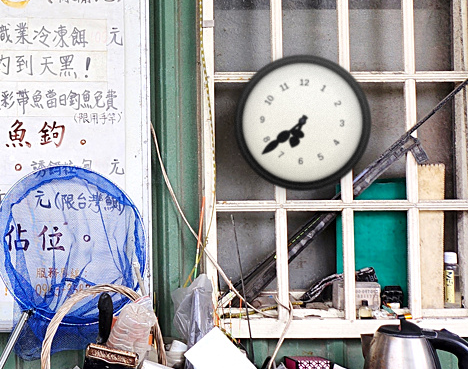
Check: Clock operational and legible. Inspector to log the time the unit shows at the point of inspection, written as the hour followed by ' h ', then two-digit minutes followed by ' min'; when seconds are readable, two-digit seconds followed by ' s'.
6 h 38 min
